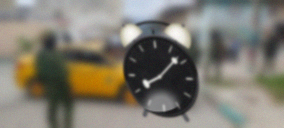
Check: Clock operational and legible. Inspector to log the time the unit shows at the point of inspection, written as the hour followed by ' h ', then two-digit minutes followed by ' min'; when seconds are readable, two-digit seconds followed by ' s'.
8 h 08 min
